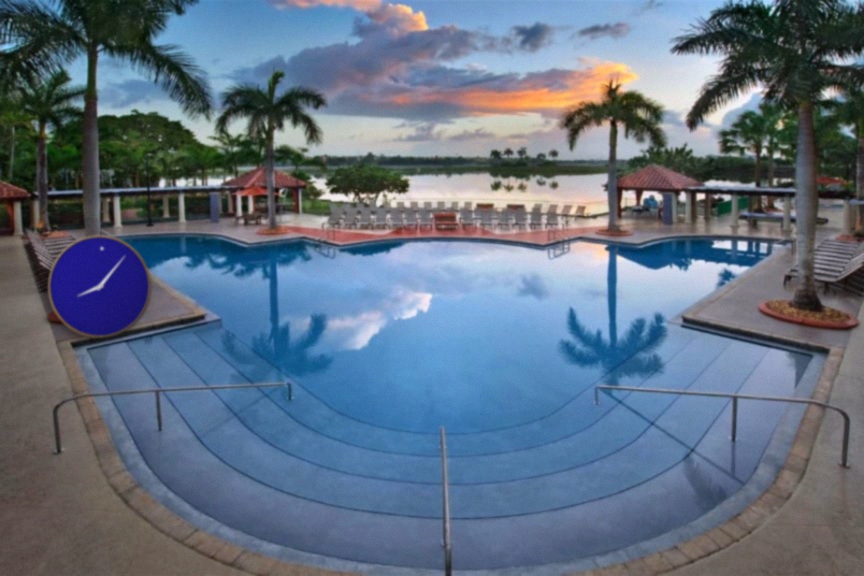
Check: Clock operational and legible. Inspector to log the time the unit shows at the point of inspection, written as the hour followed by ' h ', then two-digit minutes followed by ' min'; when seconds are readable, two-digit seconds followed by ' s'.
8 h 06 min
